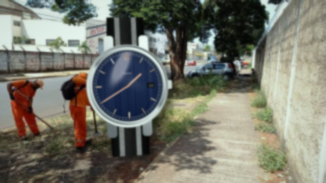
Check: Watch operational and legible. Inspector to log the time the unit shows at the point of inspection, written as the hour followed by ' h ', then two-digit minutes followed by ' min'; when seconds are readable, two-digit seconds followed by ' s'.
1 h 40 min
